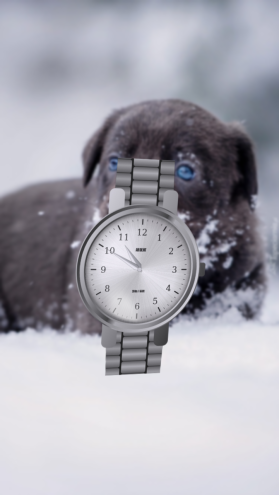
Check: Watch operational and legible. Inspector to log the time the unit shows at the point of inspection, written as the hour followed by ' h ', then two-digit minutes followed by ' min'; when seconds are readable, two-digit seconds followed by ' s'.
10 h 50 min
